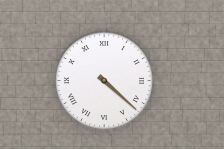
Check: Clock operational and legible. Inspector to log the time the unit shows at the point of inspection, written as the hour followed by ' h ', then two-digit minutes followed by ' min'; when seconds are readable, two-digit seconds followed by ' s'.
4 h 22 min
